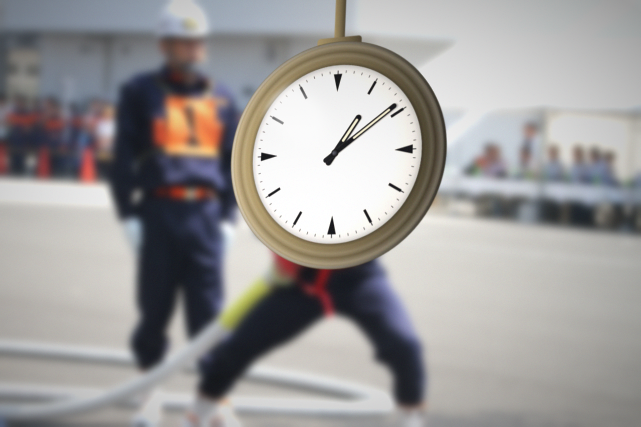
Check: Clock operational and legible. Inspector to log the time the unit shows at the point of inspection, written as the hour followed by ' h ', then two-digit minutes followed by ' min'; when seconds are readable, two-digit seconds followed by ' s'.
1 h 09 min
